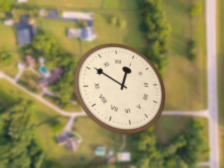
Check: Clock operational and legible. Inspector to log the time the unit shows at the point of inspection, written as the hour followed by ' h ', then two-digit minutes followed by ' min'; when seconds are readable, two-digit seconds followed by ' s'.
12 h 51 min
